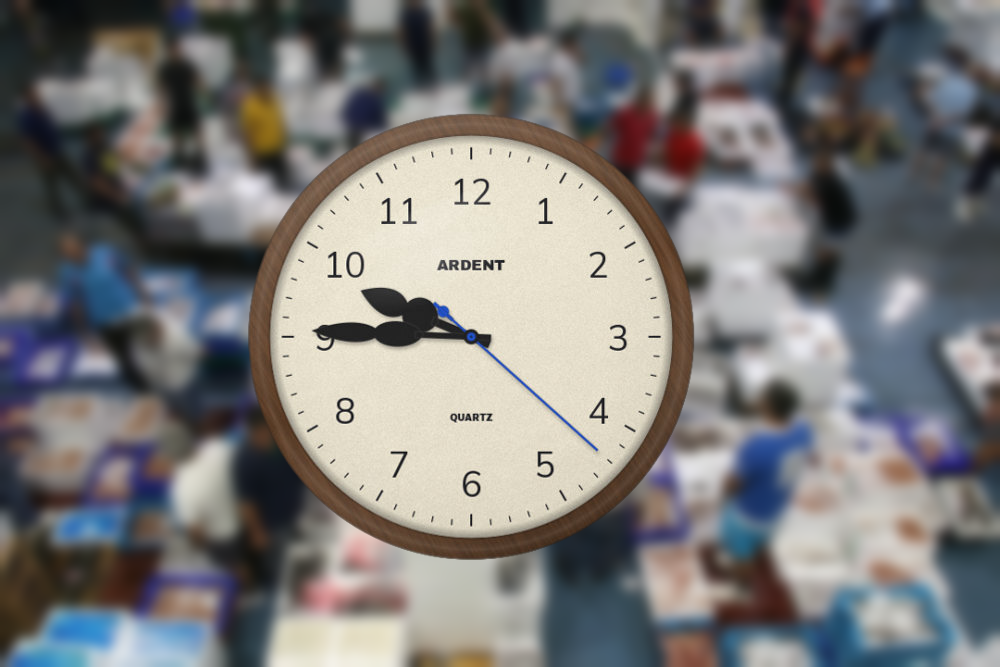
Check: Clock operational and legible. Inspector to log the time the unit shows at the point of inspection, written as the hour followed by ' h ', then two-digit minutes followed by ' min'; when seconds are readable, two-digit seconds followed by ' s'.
9 h 45 min 22 s
